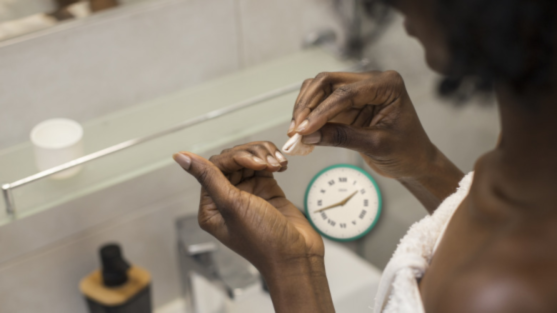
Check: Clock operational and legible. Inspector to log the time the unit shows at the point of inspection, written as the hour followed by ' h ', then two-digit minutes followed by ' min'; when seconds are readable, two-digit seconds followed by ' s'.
1 h 42 min
